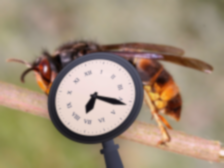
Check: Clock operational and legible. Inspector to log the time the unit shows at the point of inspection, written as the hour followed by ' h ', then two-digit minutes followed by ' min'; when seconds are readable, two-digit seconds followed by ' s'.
7 h 21 min
